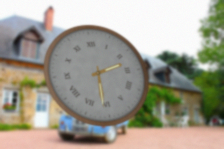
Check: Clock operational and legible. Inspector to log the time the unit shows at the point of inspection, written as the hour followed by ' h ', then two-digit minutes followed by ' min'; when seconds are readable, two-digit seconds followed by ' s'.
2 h 31 min
